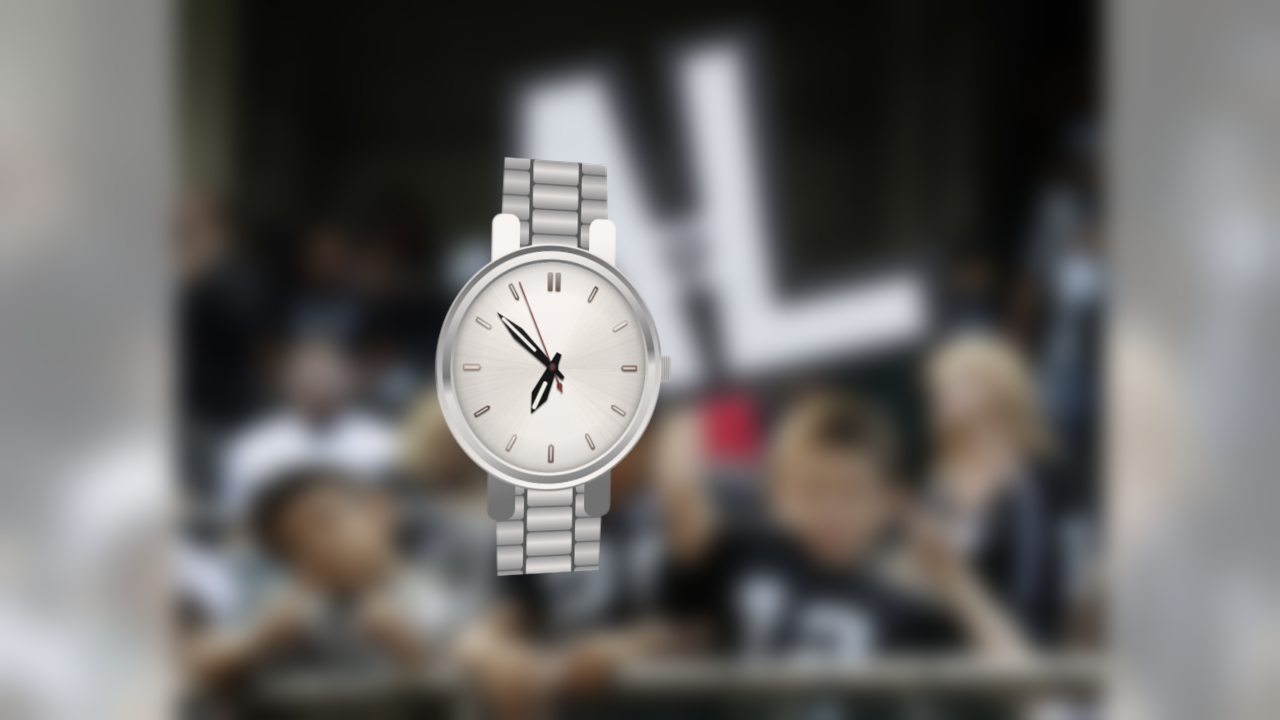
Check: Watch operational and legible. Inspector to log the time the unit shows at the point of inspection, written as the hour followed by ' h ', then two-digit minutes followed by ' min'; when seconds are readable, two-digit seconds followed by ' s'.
6 h 51 min 56 s
